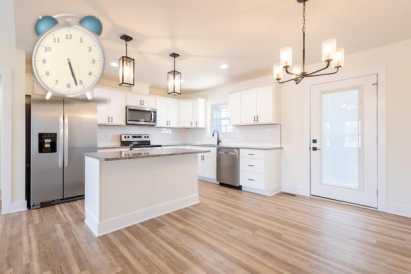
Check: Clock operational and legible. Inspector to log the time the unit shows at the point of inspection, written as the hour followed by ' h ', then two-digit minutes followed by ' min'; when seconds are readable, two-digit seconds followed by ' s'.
5 h 27 min
